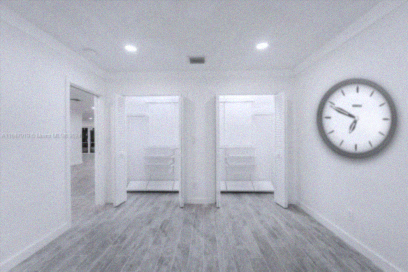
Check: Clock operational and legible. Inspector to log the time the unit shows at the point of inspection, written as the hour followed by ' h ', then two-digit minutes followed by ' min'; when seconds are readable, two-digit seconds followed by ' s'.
6 h 49 min
